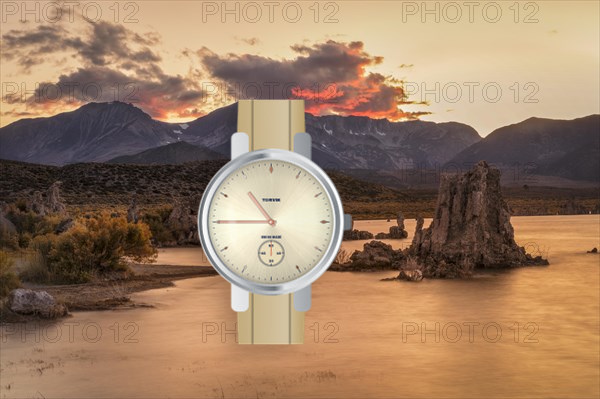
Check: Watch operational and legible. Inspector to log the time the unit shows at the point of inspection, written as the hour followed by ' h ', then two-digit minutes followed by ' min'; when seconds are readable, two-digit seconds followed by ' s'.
10 h 45 min
